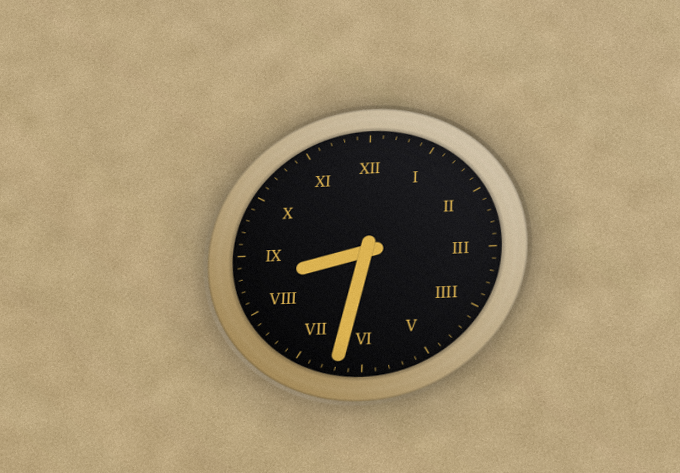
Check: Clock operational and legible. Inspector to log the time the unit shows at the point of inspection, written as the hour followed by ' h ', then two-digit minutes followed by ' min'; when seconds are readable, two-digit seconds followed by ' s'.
8 h 32 min
